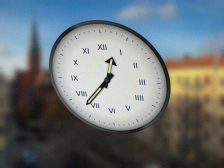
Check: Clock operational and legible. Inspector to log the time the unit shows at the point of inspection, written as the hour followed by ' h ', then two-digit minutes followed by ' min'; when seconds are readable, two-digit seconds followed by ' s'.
12 h 37 min
